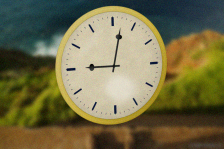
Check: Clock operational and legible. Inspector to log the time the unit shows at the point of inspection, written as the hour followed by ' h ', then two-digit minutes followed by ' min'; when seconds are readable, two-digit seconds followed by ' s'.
9 h 02 min
